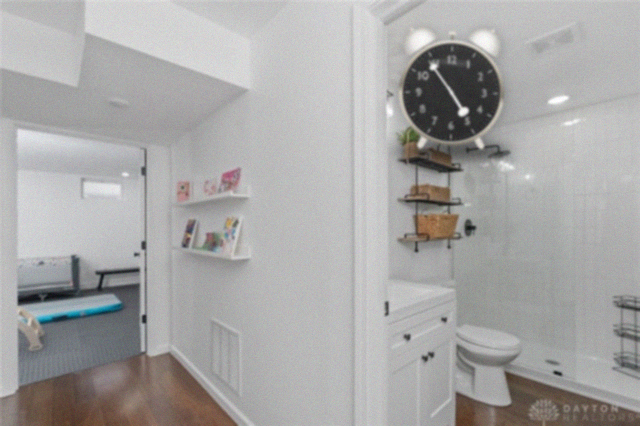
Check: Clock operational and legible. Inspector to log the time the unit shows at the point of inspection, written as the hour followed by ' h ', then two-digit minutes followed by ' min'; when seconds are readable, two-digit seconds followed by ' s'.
4 h 54 min
